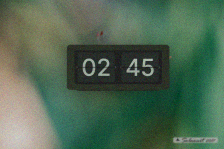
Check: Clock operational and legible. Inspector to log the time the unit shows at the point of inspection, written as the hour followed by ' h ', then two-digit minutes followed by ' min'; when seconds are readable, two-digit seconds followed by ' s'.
2 h 45 min
